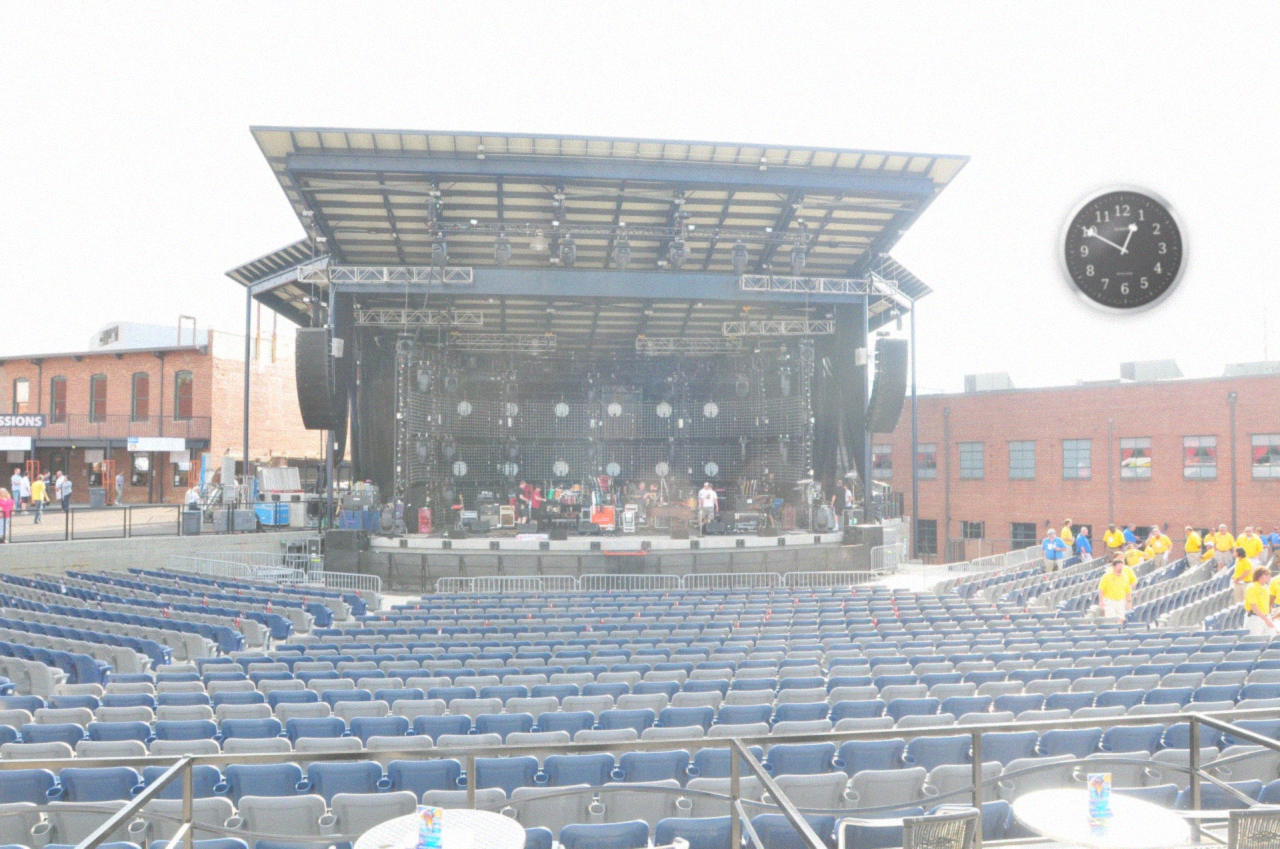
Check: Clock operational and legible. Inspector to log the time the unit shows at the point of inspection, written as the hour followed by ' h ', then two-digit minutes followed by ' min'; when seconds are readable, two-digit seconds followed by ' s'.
12 h 50 min
